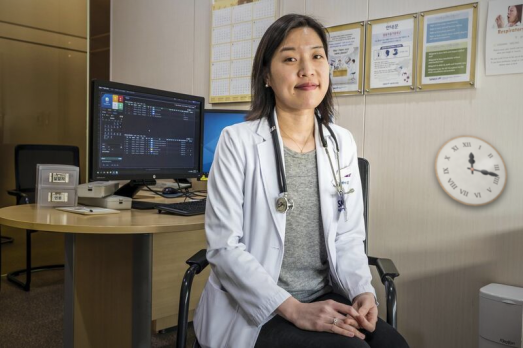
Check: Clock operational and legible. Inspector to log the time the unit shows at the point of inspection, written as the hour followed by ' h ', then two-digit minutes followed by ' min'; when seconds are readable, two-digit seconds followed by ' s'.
12 h 18 min
